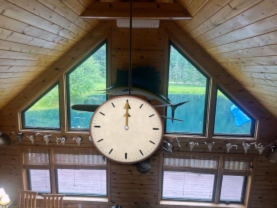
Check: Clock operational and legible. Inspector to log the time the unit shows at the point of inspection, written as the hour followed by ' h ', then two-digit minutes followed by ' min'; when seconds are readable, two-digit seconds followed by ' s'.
12 h 00 min
